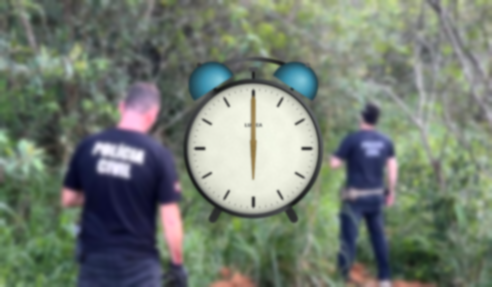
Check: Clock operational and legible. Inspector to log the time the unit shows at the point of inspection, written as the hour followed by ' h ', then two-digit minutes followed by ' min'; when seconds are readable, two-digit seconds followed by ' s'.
6 h 00 min
